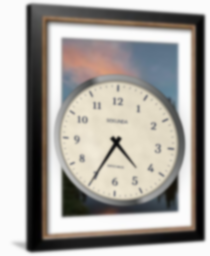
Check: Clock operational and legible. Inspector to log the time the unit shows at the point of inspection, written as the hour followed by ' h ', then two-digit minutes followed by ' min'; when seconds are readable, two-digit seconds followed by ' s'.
4 h 35 min
